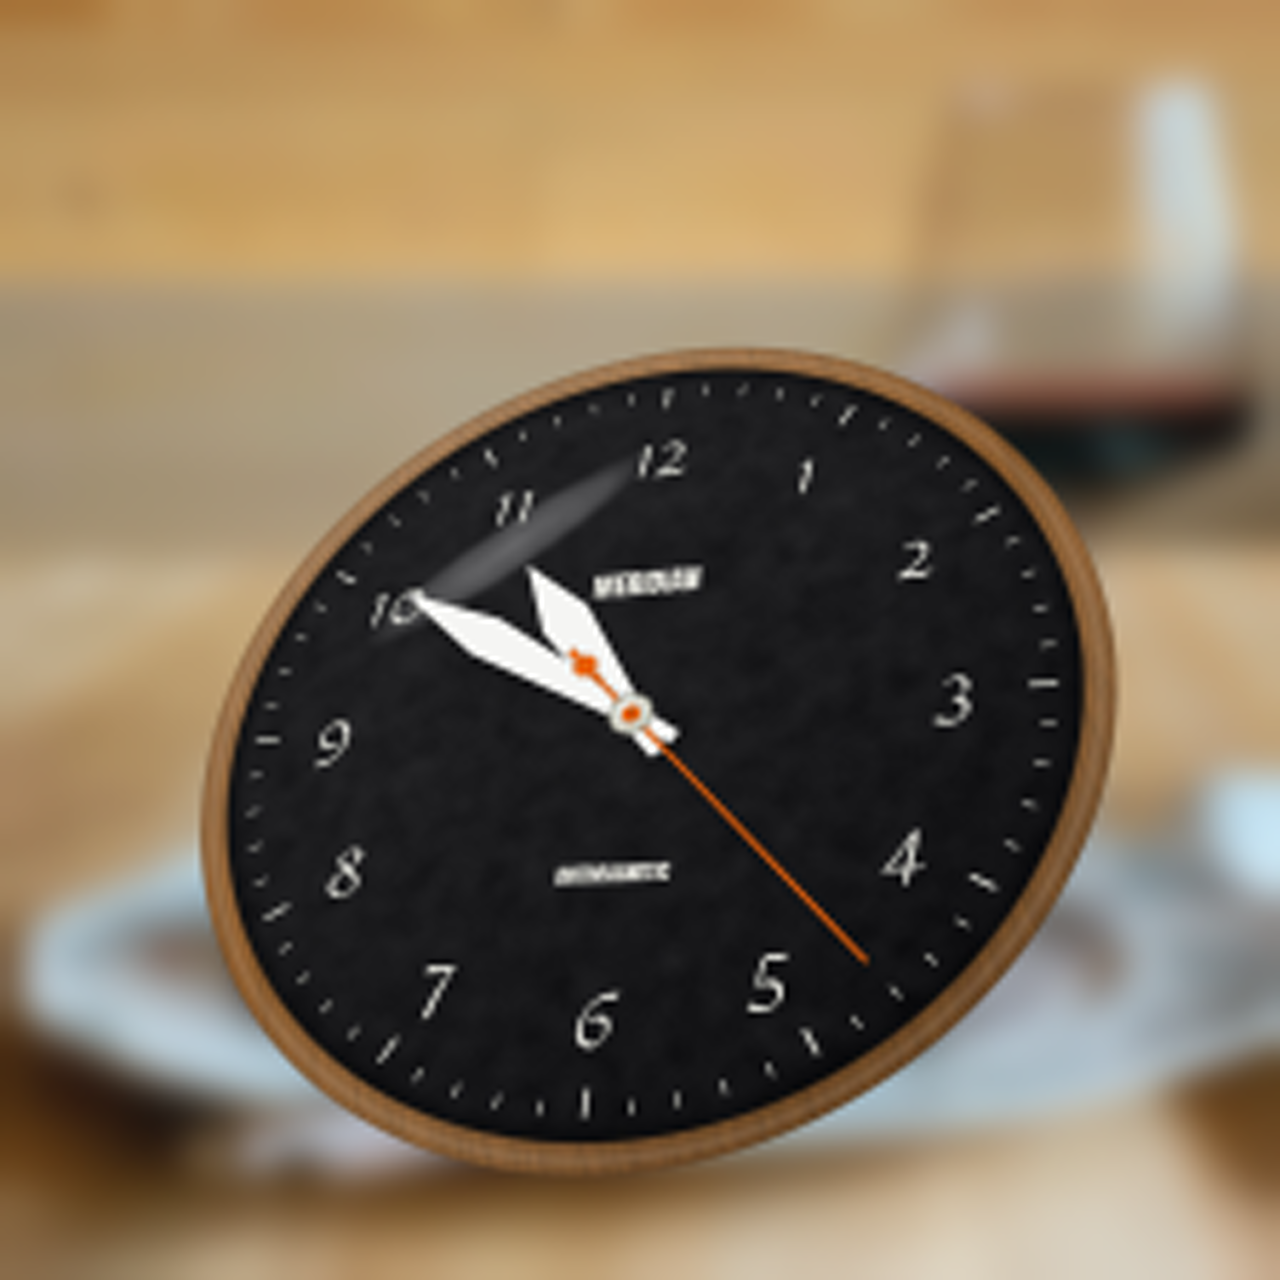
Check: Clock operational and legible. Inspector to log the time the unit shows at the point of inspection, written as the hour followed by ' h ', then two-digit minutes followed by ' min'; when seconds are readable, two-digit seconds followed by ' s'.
10 h 50 min 23 s
